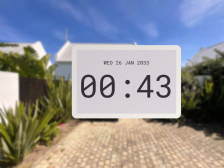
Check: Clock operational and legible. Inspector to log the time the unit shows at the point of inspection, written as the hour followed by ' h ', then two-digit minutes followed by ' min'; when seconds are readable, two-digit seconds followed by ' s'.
0 h 43 min
